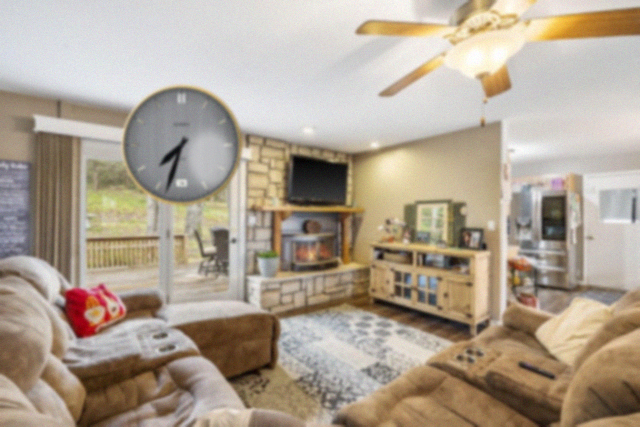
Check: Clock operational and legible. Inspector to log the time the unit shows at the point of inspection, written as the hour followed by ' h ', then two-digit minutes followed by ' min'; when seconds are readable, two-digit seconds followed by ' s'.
7 h 33 min
